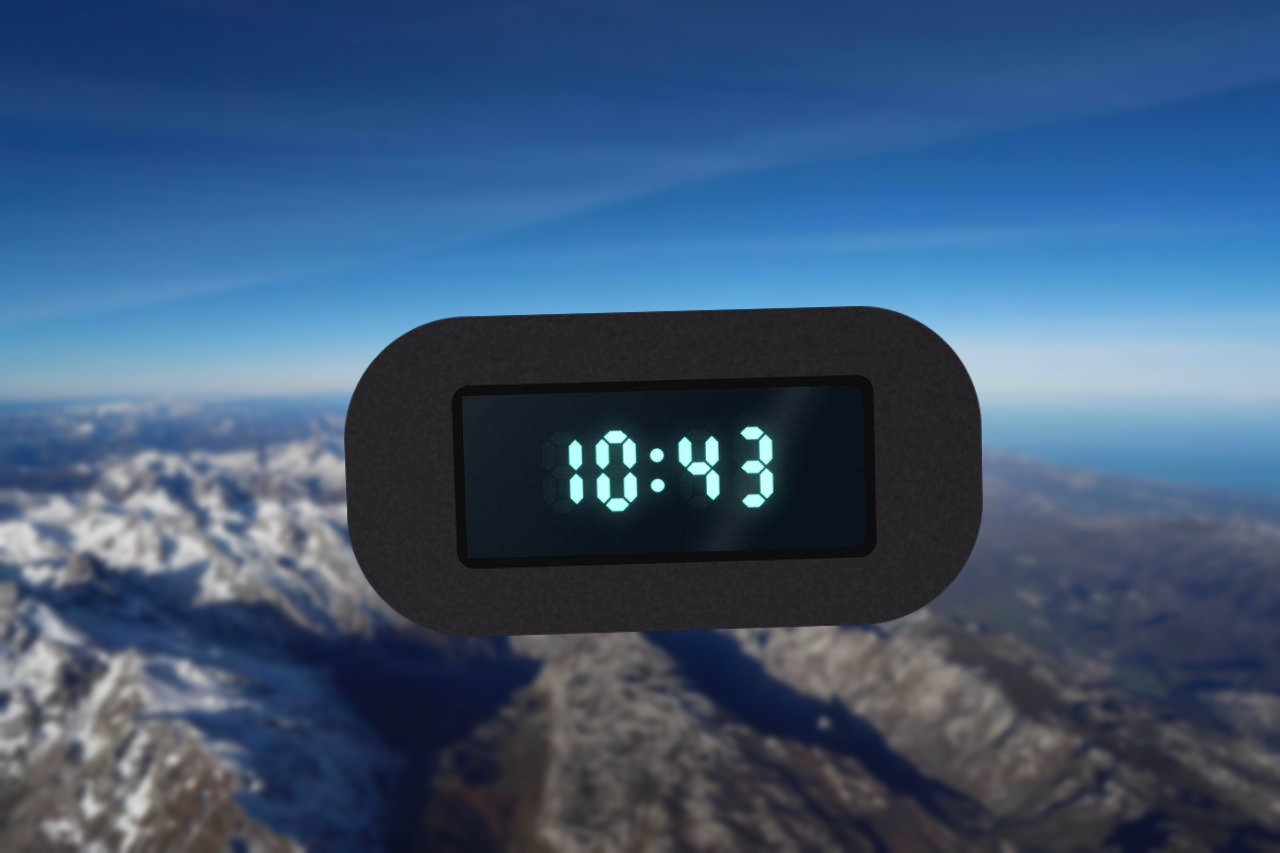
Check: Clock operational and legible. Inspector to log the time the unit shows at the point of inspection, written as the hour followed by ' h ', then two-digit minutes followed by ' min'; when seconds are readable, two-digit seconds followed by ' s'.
10 h 43 min
